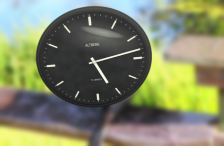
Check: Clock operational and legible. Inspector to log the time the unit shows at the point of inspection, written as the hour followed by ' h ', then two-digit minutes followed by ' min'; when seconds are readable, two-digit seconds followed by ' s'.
5 h 13 min
